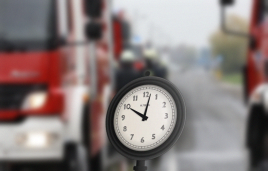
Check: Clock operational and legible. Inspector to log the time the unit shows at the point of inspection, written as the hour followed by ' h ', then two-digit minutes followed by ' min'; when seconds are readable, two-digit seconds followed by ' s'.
10 h 02 min
